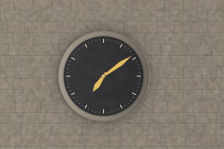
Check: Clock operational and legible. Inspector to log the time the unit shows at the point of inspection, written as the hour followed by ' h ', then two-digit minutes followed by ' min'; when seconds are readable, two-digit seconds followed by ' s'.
7 h 09 min
